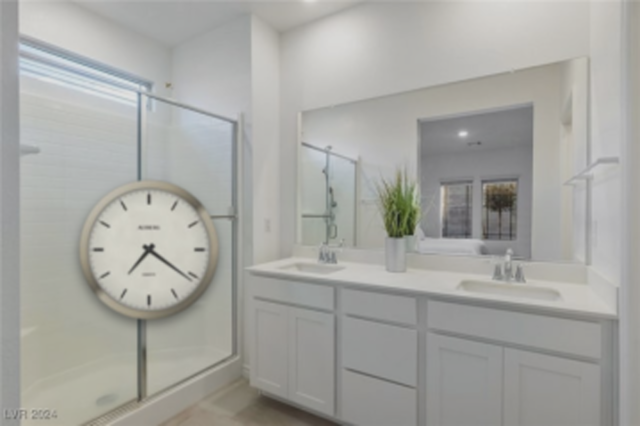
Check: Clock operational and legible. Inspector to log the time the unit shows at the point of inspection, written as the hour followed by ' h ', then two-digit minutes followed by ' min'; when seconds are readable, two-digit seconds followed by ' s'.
7 h 21 min
